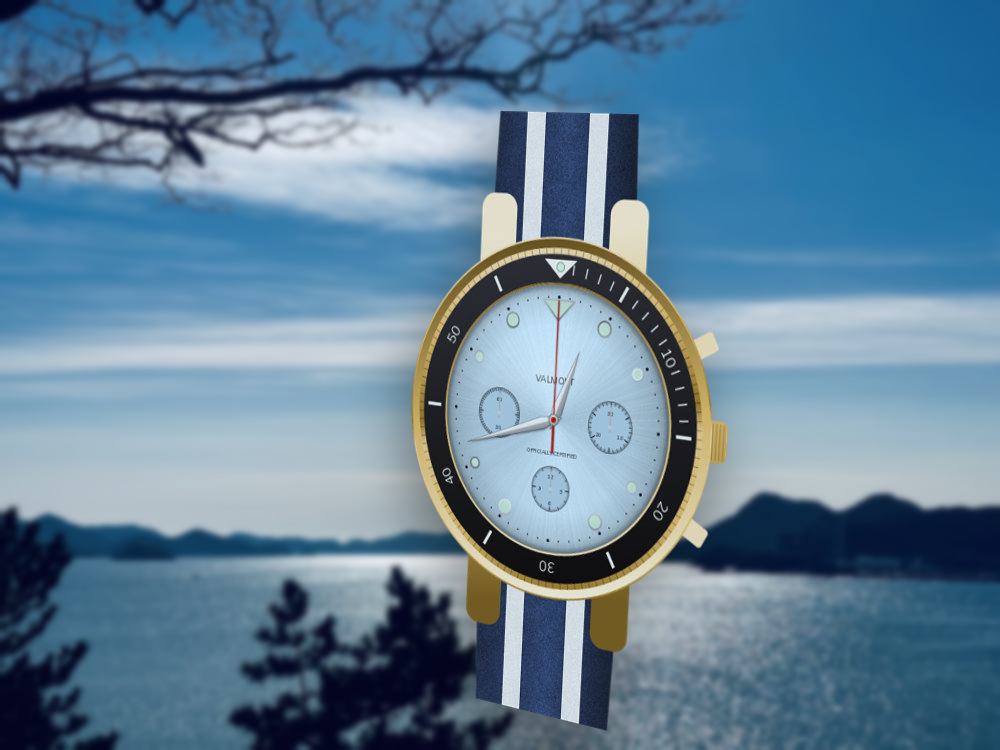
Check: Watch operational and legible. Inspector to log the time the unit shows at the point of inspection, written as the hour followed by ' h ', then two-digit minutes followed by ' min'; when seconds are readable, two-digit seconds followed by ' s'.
12 h 42 min
